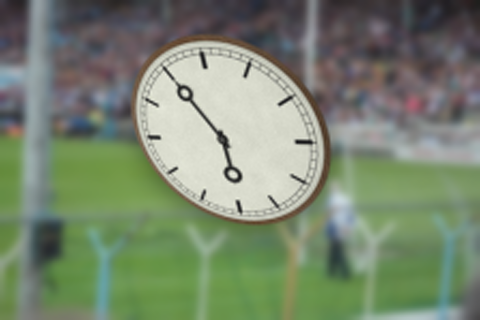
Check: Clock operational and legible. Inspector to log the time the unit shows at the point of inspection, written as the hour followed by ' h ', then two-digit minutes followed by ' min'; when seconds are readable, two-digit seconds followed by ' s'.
5 h 55 min
